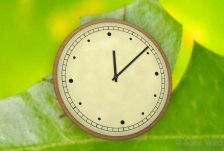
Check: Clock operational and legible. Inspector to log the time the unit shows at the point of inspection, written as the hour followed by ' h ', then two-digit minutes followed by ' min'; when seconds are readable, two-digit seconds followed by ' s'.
12 h 09 min
